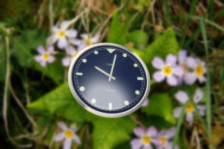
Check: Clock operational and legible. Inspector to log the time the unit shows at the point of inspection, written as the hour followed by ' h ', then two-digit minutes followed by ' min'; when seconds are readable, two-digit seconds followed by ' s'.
10 h 02 min
